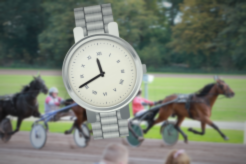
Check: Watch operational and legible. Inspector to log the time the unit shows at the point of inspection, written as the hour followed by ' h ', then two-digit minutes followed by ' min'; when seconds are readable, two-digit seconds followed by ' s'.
11 h 41 min
